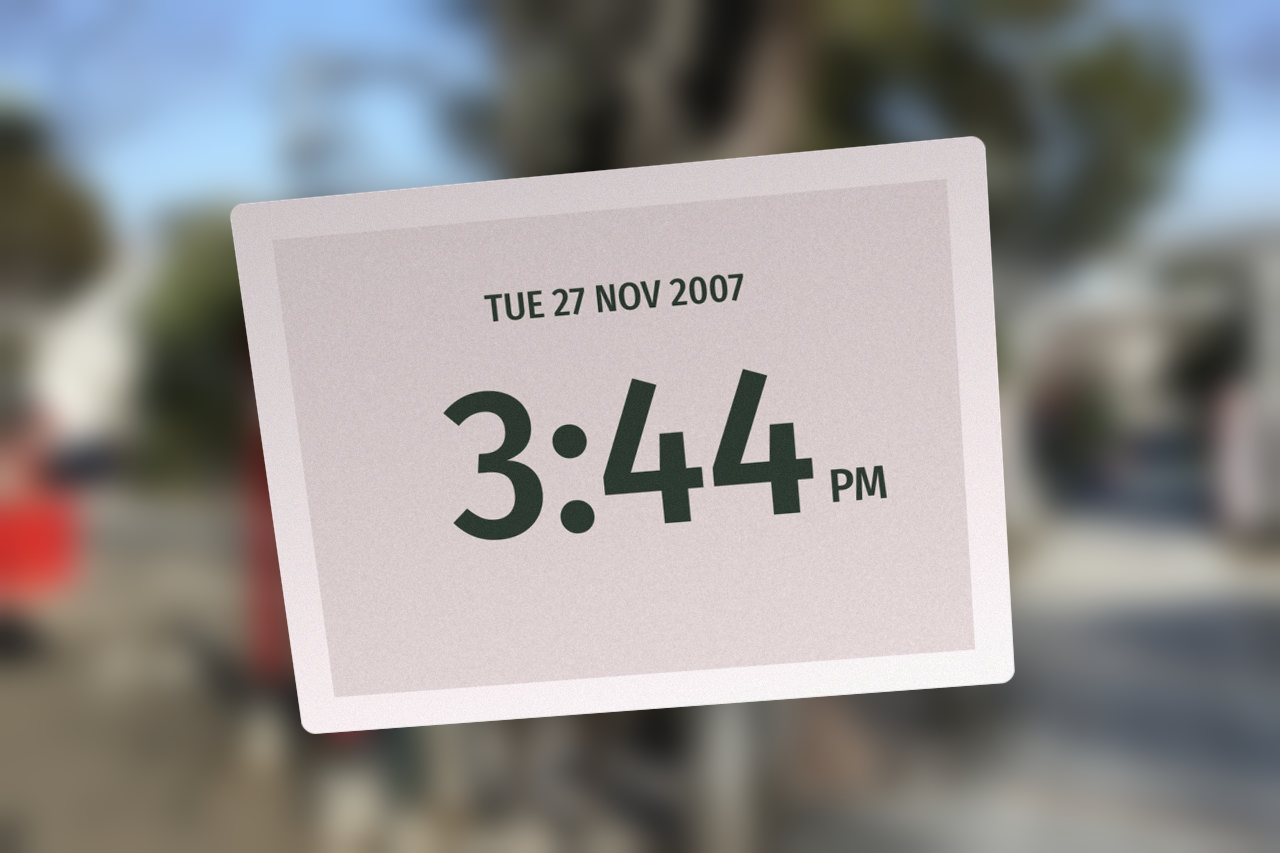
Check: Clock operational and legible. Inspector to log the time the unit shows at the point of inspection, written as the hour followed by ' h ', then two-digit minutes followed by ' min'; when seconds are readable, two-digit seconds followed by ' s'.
3 h 44 min
